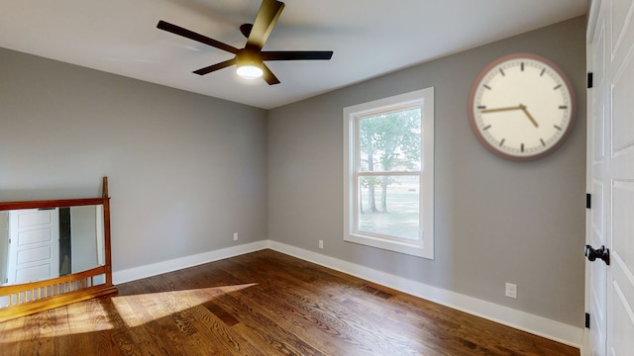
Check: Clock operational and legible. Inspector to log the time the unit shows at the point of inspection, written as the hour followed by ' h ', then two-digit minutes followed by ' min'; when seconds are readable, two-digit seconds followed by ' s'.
4 h 44 min
